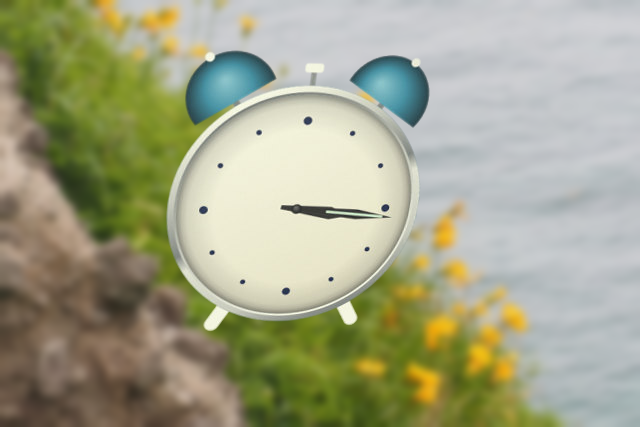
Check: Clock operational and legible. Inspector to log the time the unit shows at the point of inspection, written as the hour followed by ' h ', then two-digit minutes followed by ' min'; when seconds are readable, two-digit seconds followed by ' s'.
3 h 16 min
